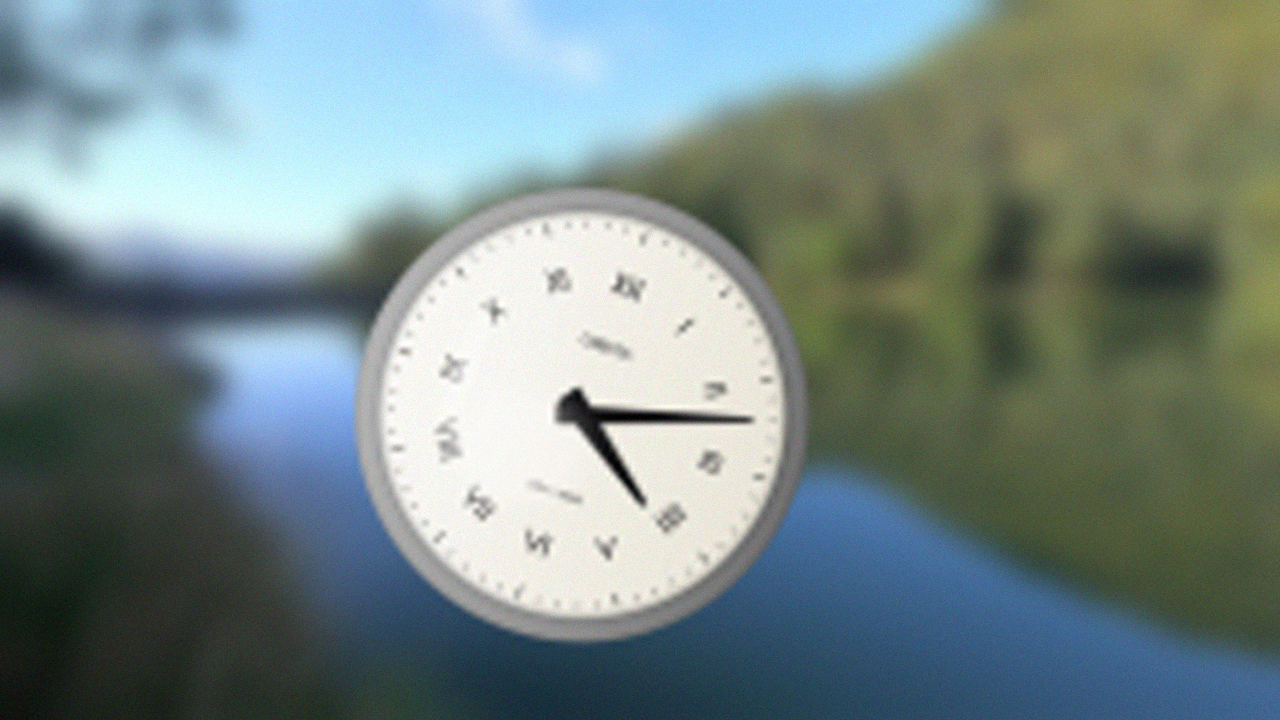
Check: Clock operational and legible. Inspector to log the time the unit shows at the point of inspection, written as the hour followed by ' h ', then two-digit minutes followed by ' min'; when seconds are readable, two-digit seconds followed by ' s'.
4 h 12 min
